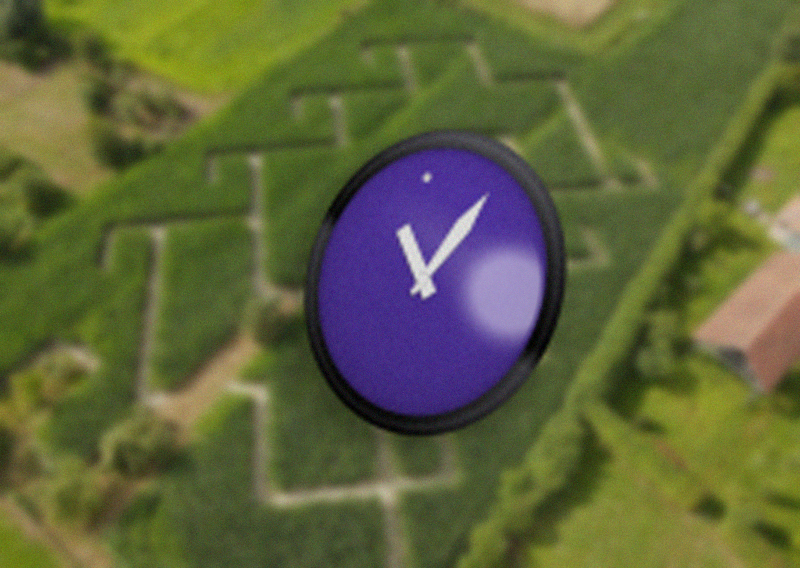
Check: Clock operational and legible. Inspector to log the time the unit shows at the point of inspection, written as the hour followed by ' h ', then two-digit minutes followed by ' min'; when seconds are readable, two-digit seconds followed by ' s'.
11 h 07 min
